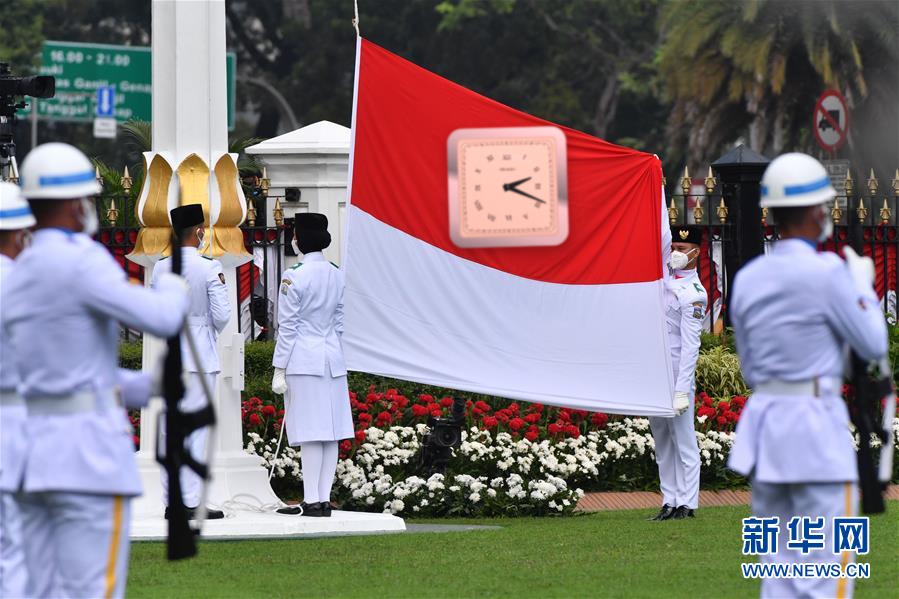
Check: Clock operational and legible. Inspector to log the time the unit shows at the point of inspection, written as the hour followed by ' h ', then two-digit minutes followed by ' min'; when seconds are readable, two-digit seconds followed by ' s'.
2 h 19 min
